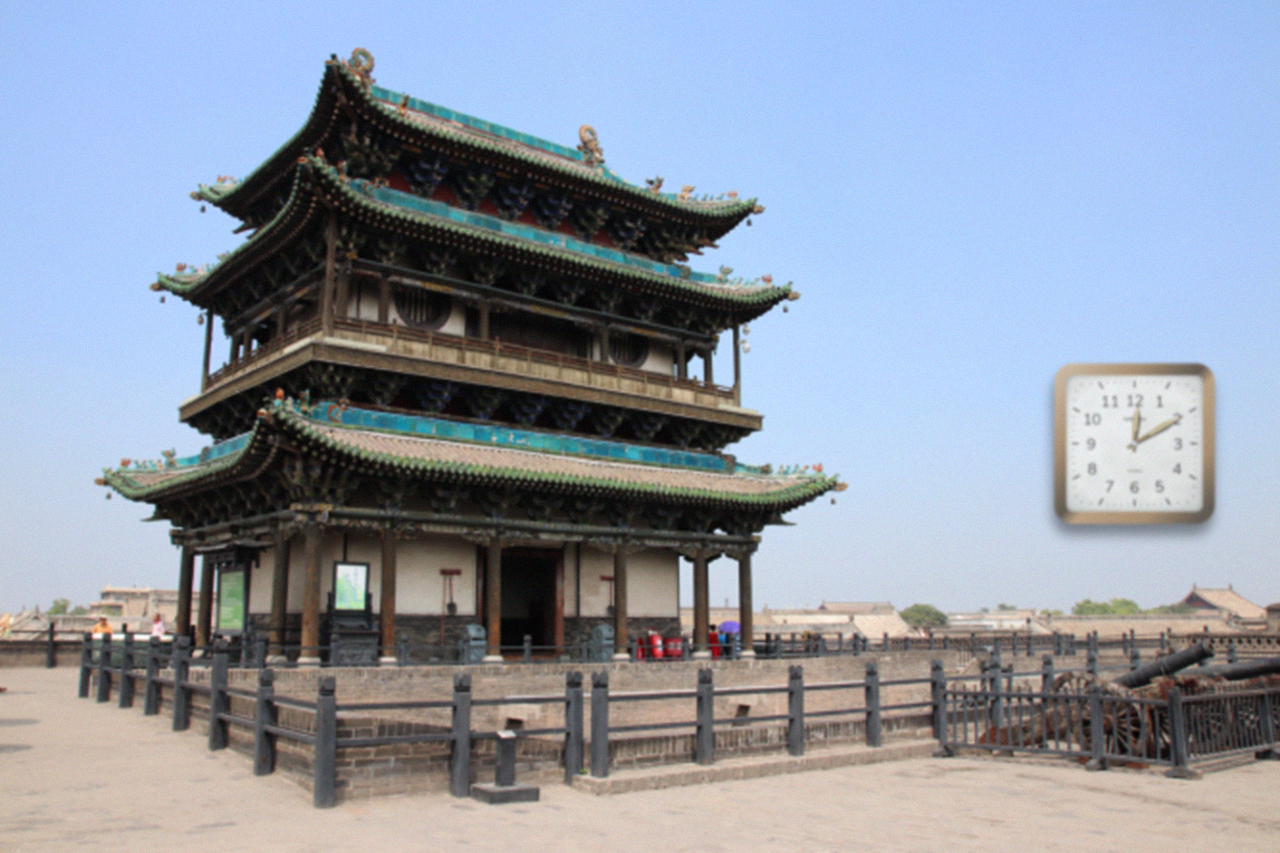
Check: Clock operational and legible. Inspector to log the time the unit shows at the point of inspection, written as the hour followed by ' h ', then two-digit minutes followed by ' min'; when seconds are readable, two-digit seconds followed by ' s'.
12 h 10 min
